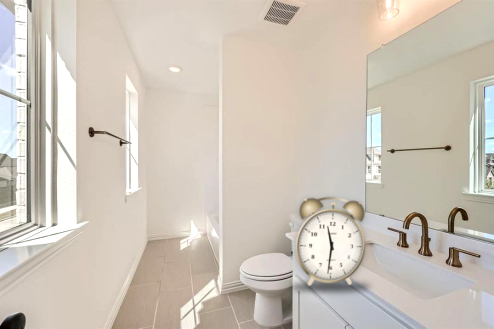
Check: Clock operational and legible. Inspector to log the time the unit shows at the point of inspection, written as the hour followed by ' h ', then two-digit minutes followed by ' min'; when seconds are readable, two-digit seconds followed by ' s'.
11 h 31 min
